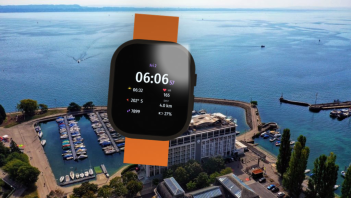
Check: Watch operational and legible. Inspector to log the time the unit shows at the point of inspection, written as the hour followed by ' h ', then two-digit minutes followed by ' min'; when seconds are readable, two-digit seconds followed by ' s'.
6 h 06 min
